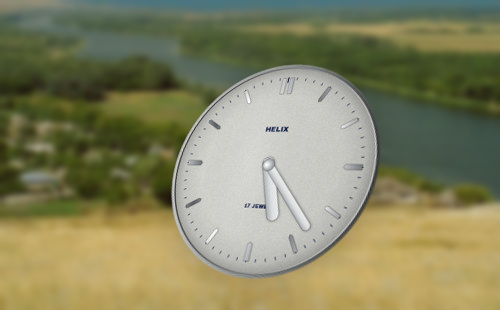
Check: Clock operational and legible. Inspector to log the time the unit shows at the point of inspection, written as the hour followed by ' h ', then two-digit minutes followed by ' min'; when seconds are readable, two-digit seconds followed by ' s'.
5 h 23 min
